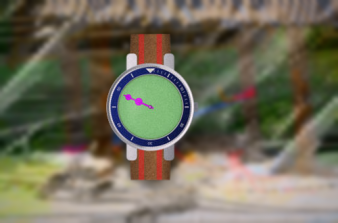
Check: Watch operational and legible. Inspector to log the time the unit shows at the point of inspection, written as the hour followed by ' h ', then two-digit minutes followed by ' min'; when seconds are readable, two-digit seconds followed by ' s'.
9 h 49 min
